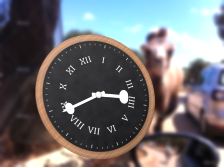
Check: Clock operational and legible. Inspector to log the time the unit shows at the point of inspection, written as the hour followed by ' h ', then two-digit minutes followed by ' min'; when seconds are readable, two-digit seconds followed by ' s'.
3 h 44 min
